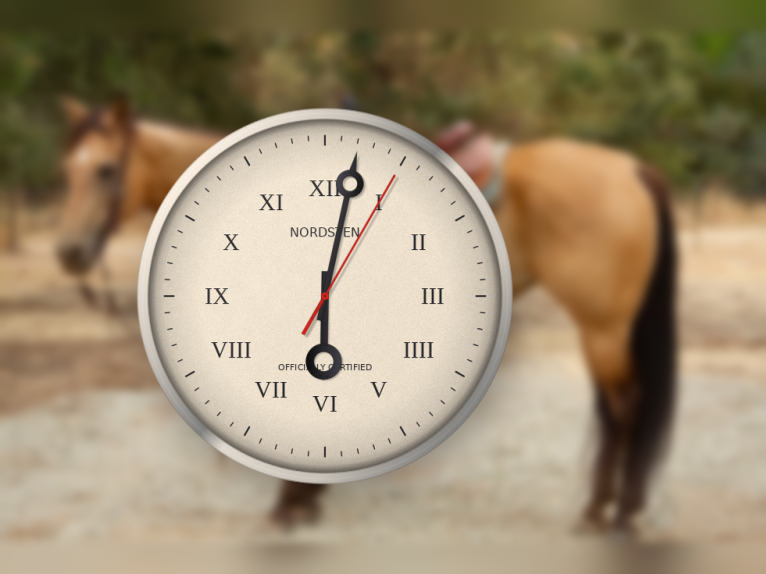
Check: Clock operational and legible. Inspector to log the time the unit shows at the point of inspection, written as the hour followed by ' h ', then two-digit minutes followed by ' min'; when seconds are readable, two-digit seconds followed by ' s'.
6 h 02 min 05 s
